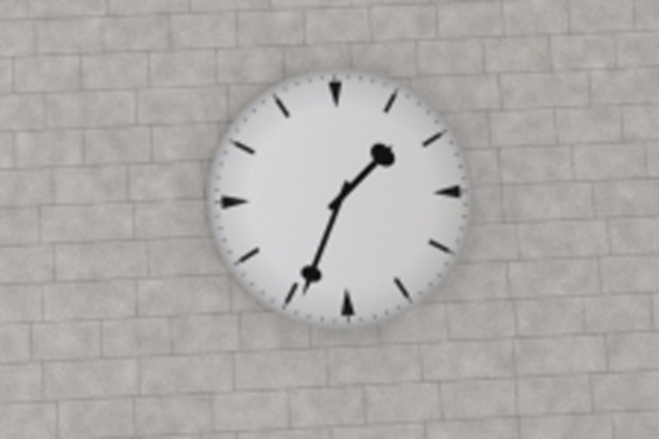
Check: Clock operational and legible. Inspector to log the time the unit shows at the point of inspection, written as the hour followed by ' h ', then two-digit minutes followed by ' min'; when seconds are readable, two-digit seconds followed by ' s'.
1 h 34 min
